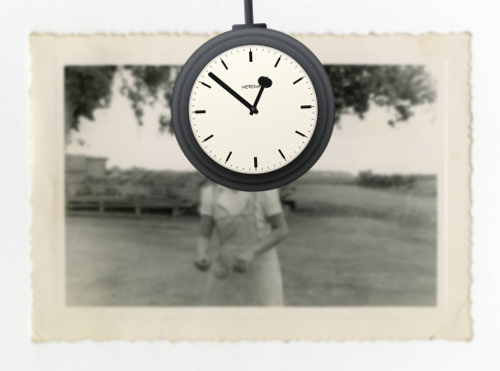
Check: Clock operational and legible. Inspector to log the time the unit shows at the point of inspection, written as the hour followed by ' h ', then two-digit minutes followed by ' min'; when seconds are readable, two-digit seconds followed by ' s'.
12 h 52 min
